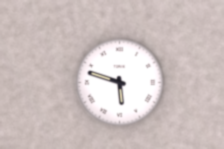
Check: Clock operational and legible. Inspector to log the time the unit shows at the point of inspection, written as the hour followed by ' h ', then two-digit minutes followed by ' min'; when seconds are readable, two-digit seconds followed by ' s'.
5 h 48 min
